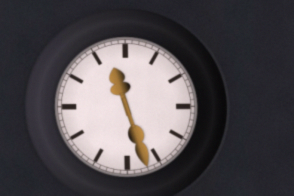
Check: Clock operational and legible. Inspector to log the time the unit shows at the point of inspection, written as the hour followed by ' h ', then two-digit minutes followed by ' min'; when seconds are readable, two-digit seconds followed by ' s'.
11 h 27 min
